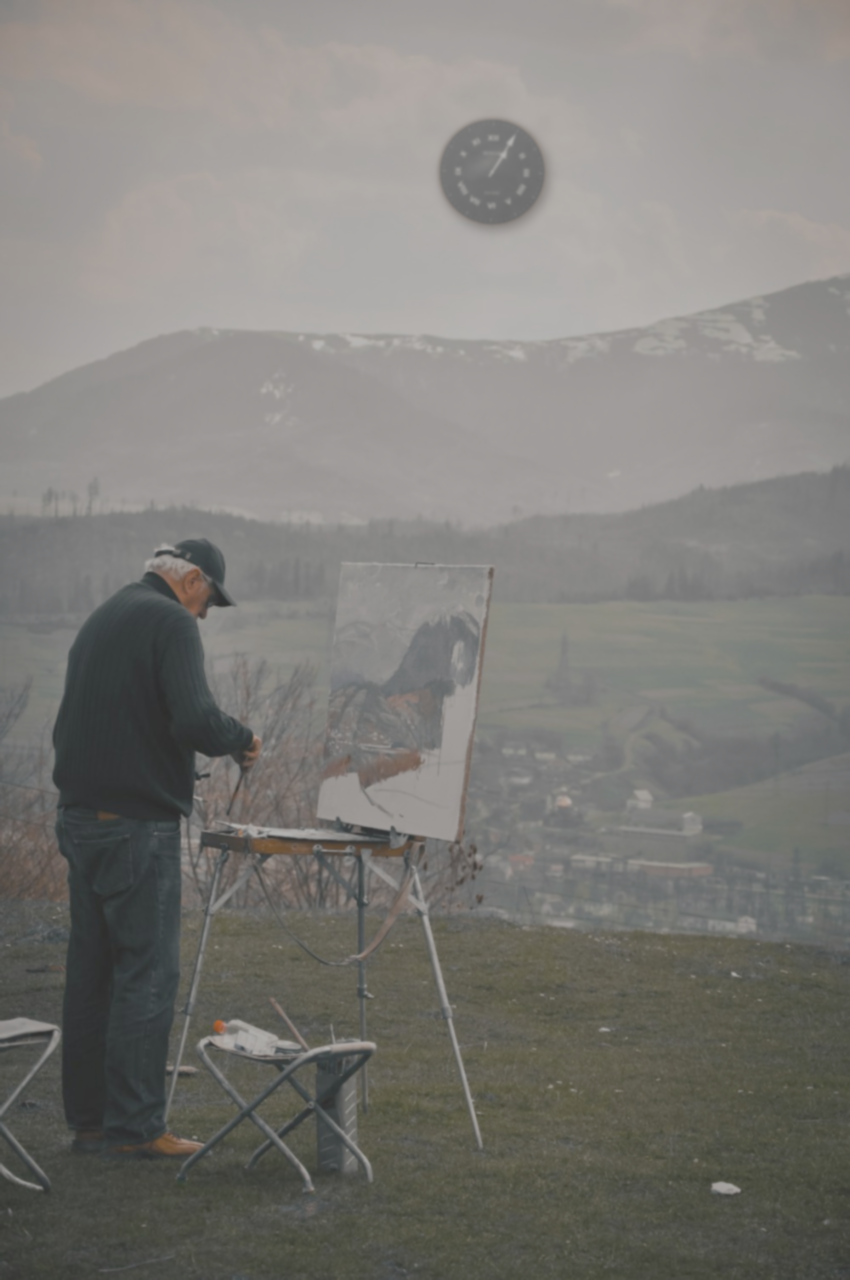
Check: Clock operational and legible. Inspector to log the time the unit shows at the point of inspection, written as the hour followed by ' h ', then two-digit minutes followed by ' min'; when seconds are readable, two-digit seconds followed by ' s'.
1 h 05 min
